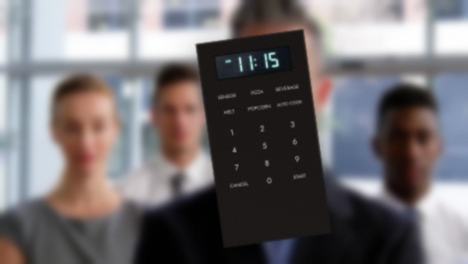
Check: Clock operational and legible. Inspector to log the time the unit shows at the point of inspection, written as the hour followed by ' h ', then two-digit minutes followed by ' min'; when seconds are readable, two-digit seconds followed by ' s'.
11 h 15 min
